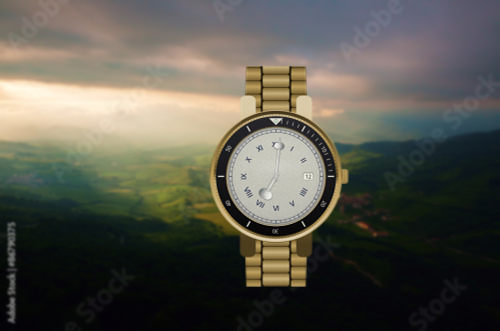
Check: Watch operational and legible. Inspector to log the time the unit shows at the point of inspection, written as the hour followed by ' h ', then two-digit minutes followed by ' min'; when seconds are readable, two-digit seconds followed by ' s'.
7 h 01 min
